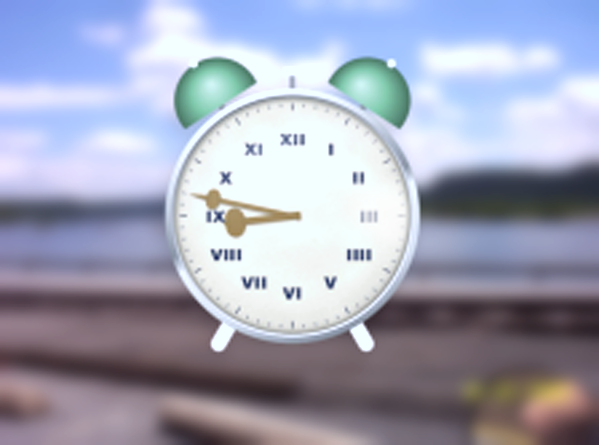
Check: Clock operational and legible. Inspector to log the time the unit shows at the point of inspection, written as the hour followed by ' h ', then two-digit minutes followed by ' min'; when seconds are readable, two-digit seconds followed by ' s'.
8 h 47 min
